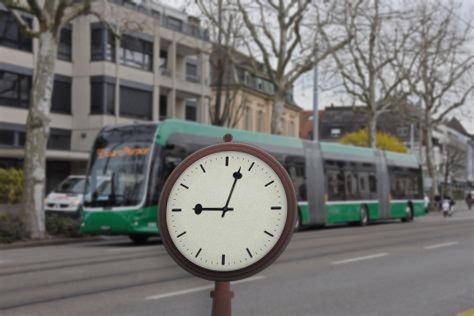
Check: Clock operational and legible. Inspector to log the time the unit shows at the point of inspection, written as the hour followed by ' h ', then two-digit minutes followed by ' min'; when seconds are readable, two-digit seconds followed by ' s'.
9 h 03 min
